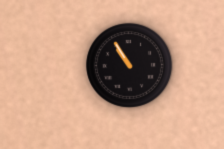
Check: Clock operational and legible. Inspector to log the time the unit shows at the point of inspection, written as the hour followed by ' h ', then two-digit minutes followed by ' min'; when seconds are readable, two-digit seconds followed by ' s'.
10 h 55 min
